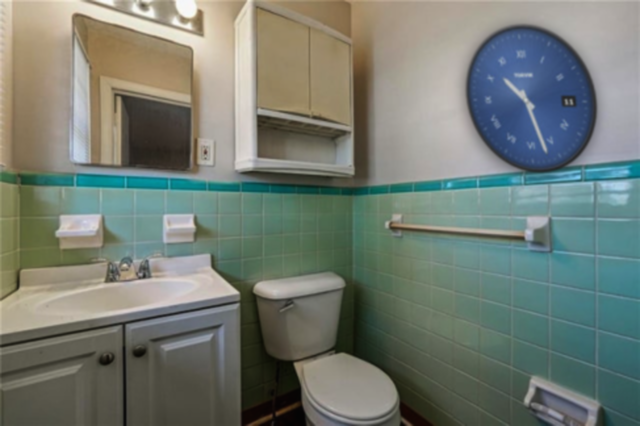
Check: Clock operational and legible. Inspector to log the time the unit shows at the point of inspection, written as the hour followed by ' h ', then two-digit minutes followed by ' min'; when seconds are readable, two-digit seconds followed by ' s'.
10 h 27 min
